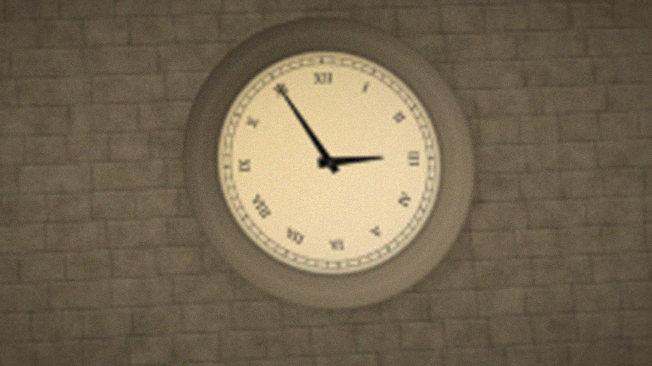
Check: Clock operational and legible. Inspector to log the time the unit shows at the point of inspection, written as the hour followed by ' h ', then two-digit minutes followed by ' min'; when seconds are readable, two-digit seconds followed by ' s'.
2 h 55 min
